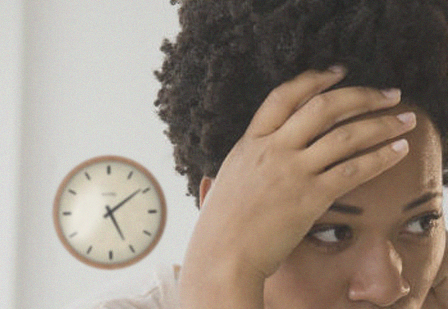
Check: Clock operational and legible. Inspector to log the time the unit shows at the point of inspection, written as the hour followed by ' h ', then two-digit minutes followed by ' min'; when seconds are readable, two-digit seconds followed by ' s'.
5 h 09 min
